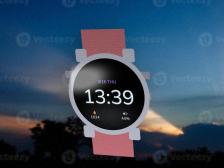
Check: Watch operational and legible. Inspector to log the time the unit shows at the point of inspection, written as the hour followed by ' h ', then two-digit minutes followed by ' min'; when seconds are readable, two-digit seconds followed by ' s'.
13 h 39 min
